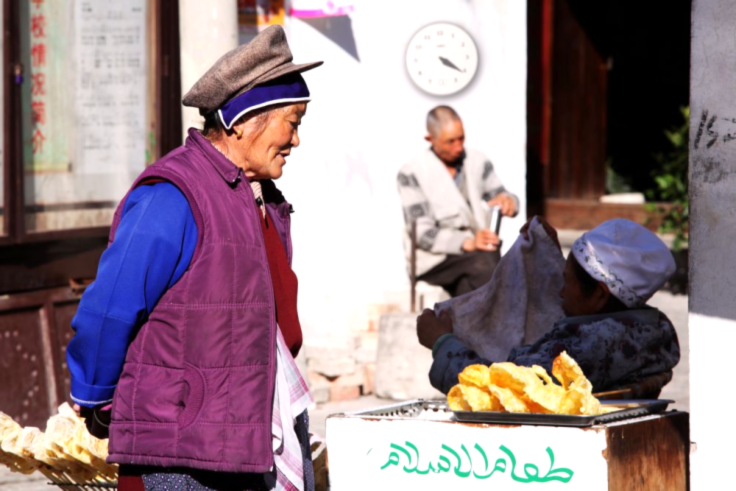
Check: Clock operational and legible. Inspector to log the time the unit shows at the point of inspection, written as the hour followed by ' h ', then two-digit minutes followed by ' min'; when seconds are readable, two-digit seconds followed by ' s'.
4 h 21 min
